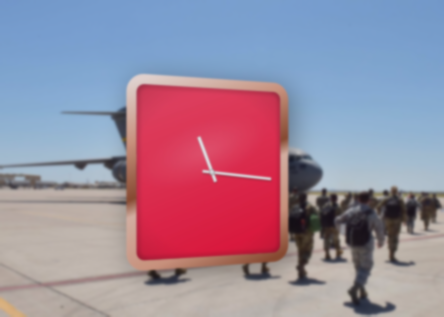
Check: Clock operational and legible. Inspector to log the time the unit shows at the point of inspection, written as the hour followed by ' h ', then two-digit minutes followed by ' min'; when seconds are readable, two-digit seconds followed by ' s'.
11 h 16 min
